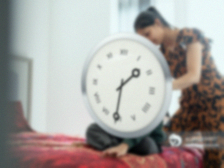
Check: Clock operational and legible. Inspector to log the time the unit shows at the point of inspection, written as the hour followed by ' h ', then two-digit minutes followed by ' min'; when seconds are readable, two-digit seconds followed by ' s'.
1 h 31 min
